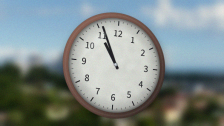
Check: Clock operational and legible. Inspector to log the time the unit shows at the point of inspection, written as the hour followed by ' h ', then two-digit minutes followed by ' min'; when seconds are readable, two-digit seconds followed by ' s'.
10 h 56 min
